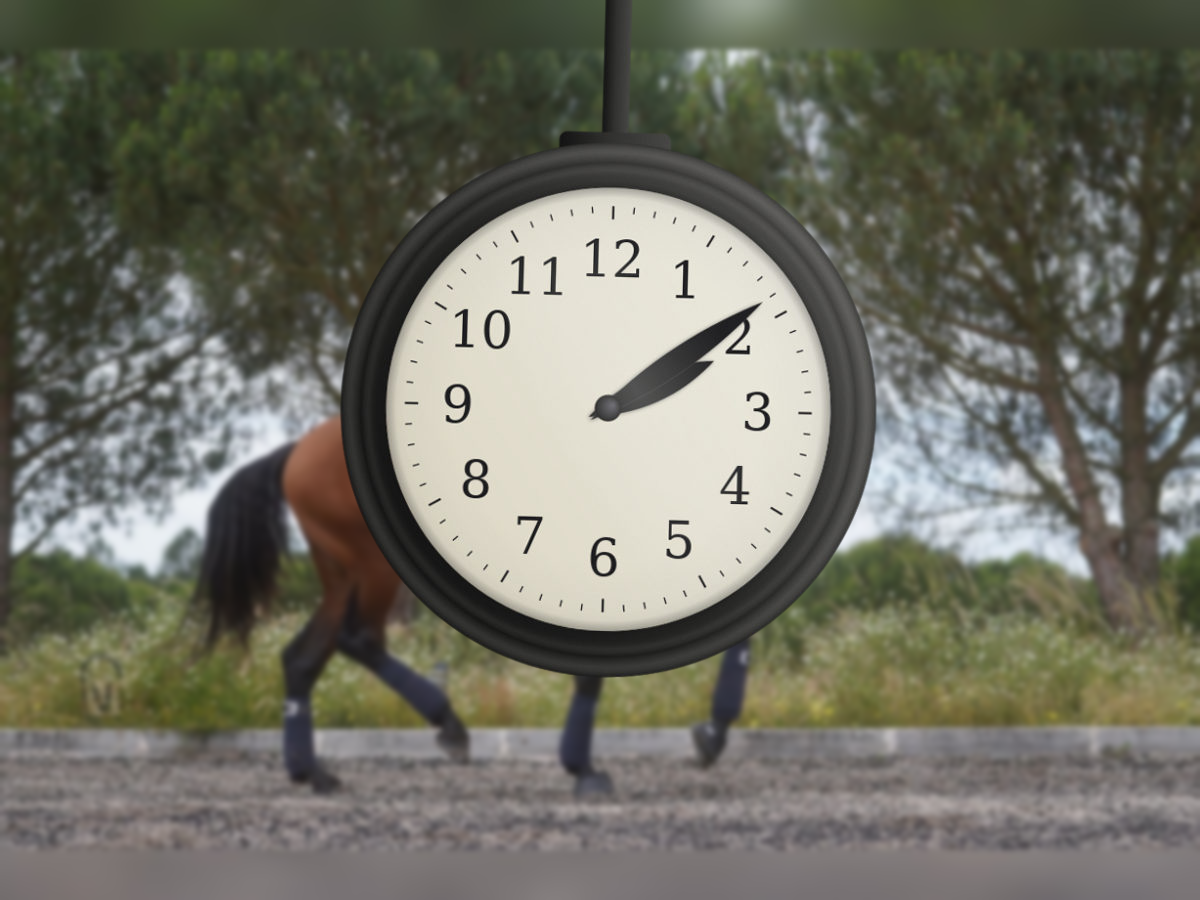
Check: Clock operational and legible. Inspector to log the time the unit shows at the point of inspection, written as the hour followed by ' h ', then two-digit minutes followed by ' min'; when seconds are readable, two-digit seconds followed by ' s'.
2 h 09 min
